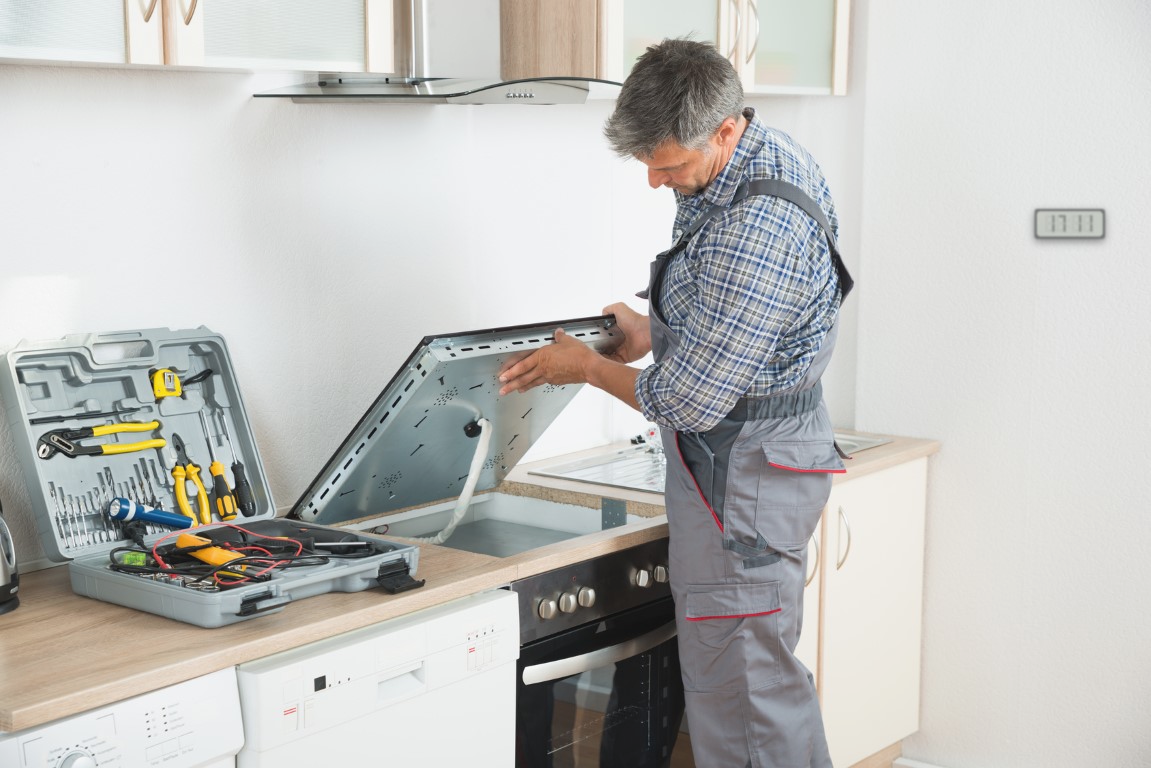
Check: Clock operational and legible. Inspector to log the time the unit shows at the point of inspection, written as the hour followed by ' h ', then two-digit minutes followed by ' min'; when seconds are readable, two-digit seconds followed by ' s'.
17 h 11 min
